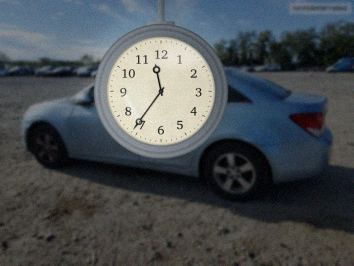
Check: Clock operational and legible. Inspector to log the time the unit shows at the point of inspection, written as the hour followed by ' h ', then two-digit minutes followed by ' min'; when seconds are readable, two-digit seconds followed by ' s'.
11 h 36 min
